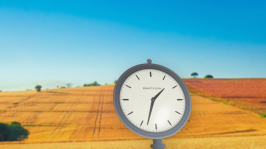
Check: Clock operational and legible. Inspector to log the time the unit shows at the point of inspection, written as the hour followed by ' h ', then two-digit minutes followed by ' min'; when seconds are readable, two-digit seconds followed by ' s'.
1 h 33 min
